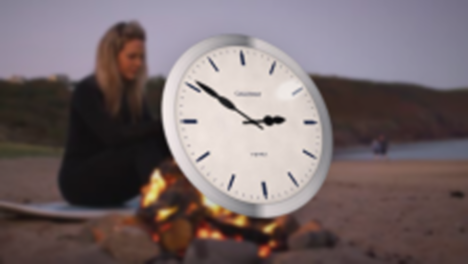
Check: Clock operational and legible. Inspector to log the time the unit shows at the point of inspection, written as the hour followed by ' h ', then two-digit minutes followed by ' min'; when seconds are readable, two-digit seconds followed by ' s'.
2 h 51 min
